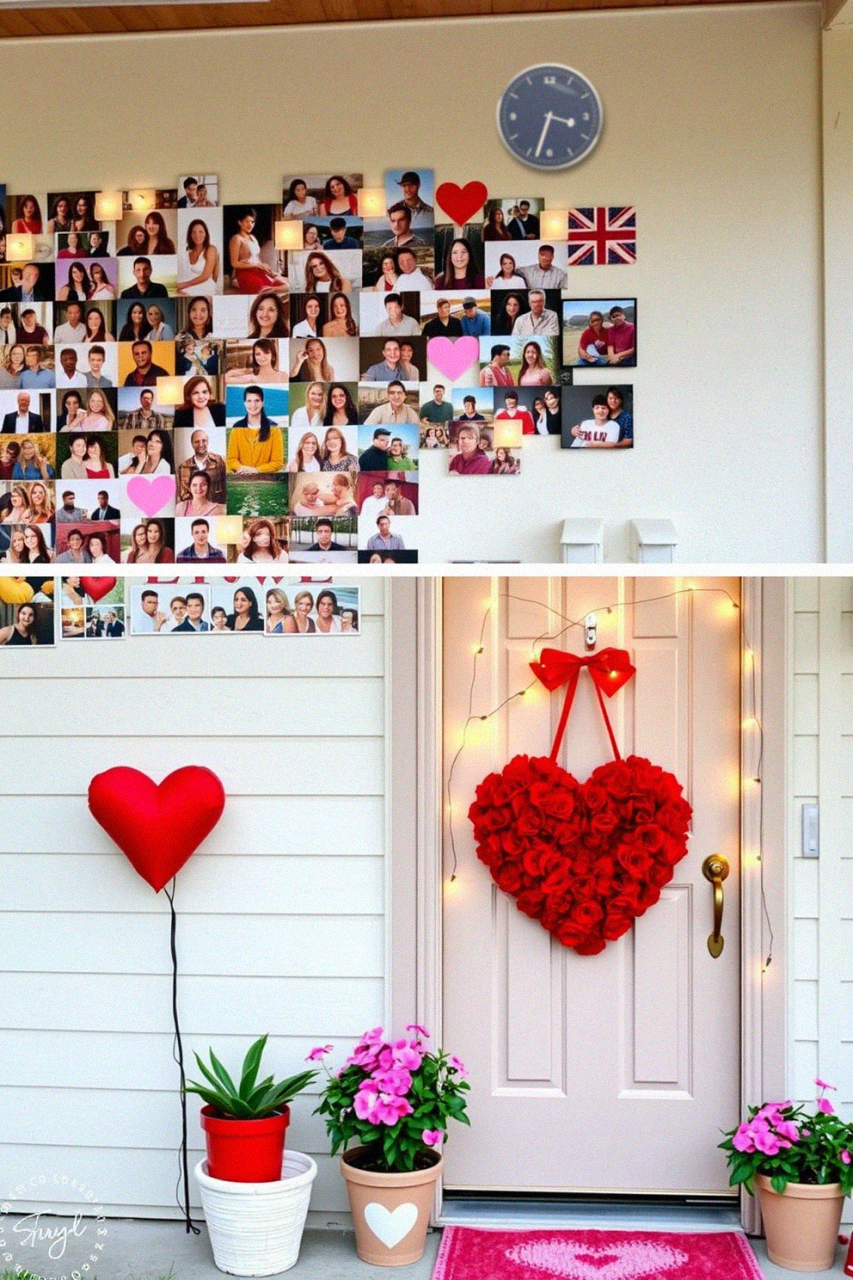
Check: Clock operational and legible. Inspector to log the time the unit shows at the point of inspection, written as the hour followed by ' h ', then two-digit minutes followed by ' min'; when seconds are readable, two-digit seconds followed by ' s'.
3 h 33 min
